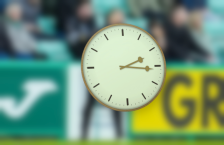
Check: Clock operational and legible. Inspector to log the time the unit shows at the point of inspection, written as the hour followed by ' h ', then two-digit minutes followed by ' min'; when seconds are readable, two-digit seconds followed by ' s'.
2 h 16 min
